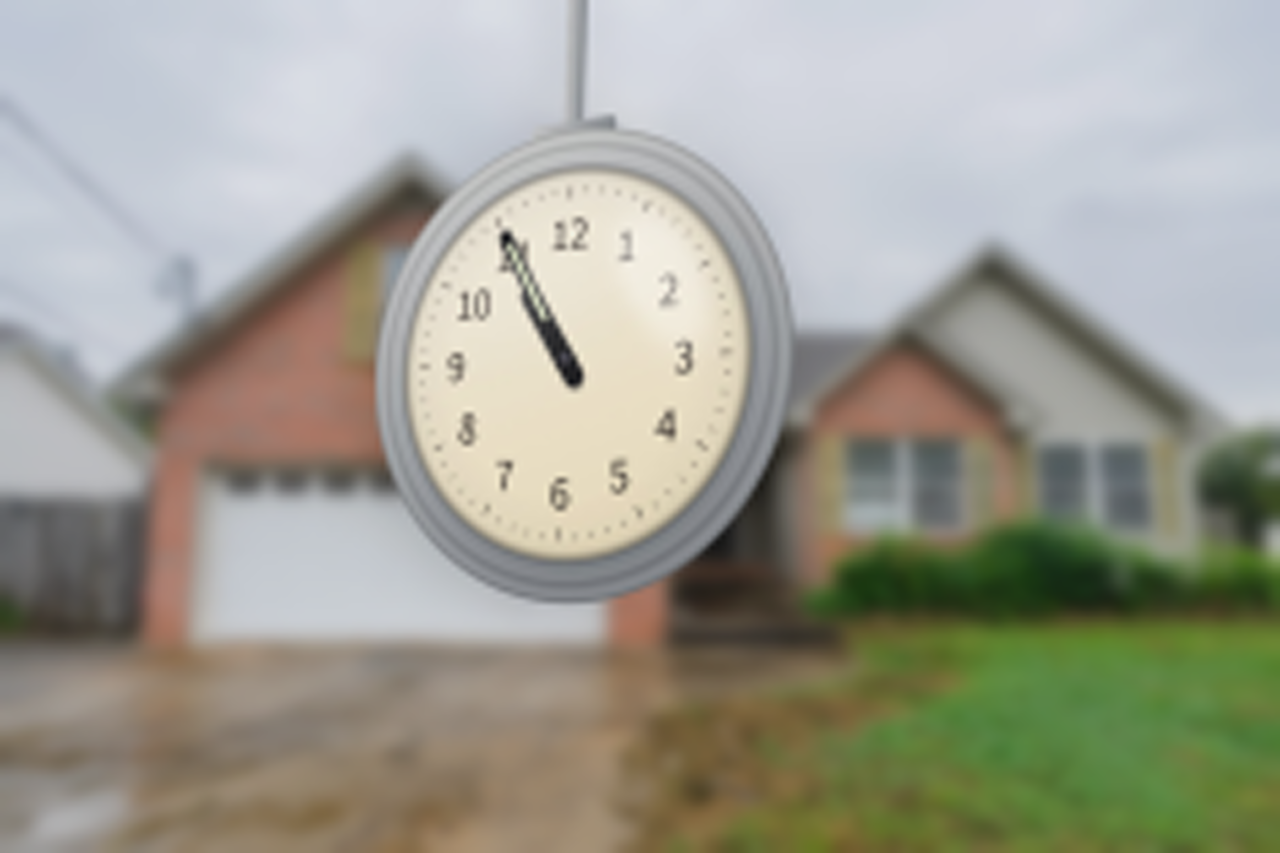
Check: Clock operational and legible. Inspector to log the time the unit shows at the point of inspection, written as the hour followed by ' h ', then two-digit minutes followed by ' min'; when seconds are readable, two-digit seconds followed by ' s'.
10 h 55 min
